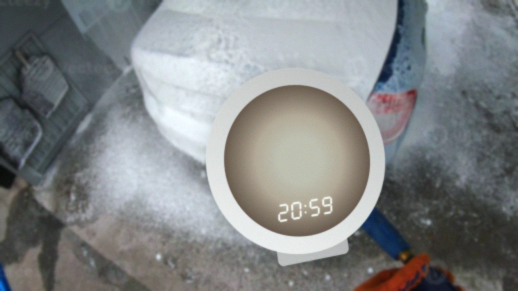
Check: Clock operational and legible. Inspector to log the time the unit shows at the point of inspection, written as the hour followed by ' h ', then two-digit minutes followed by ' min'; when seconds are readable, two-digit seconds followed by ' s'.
20 h 59 min
